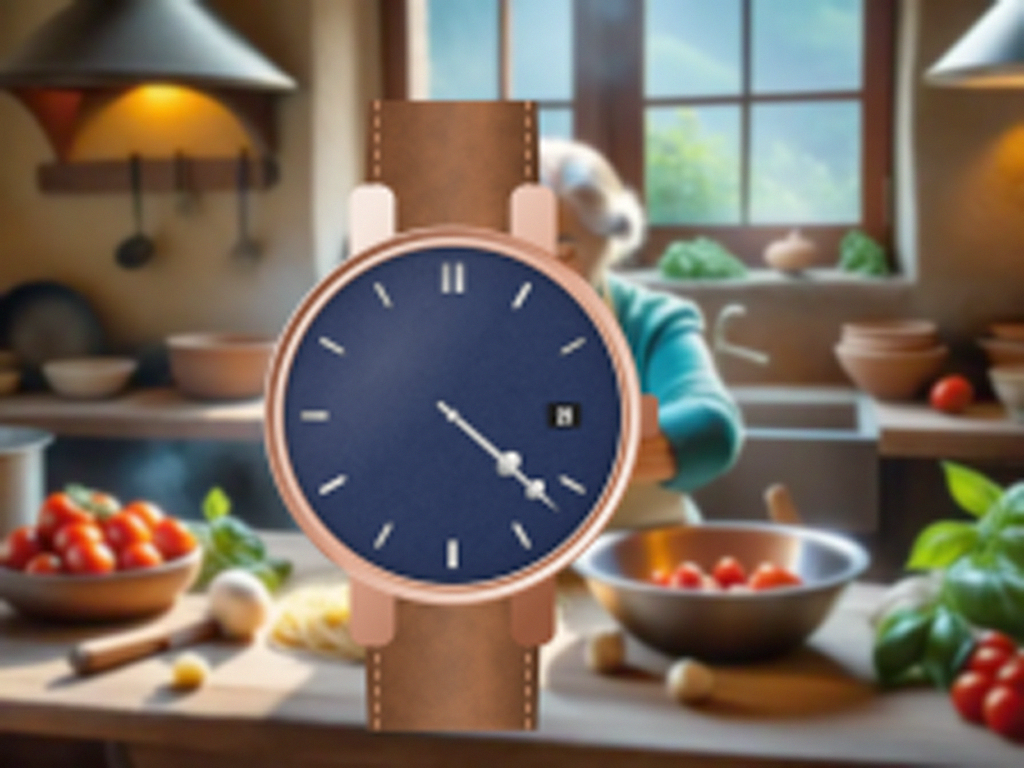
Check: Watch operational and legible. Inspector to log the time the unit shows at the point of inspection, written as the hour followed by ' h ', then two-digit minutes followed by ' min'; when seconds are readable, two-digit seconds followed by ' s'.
4 h 22 min
